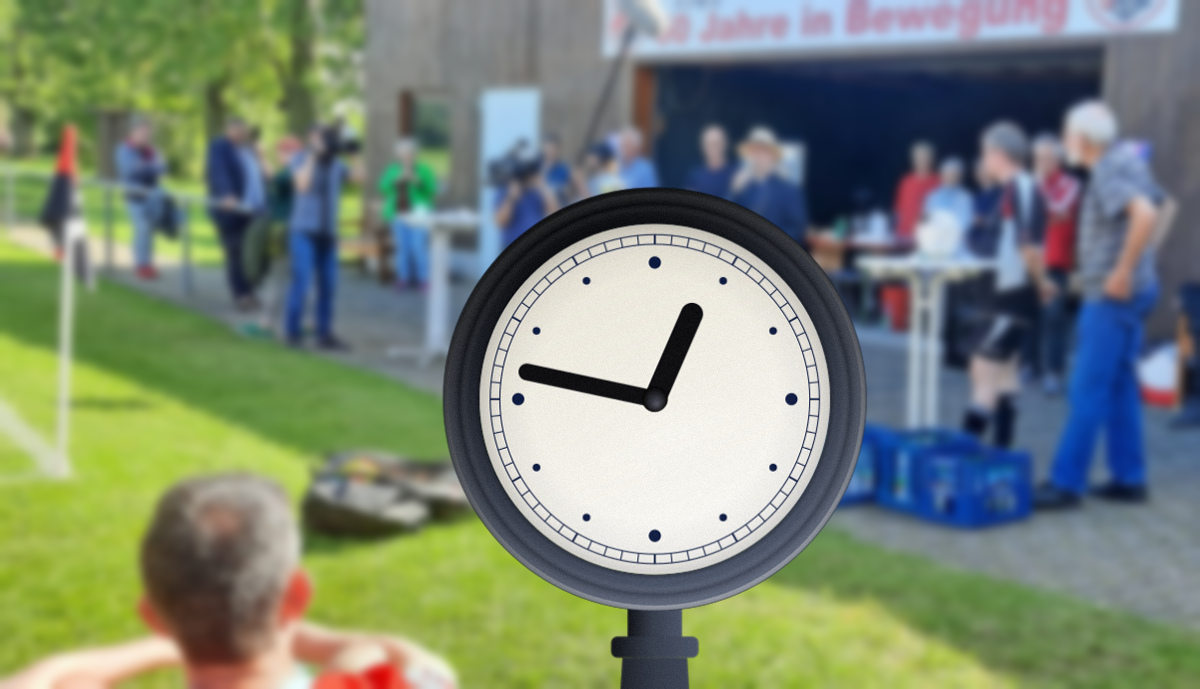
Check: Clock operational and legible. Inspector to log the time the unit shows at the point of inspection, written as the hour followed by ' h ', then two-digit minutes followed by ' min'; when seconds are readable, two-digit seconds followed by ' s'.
12 h 47 min
